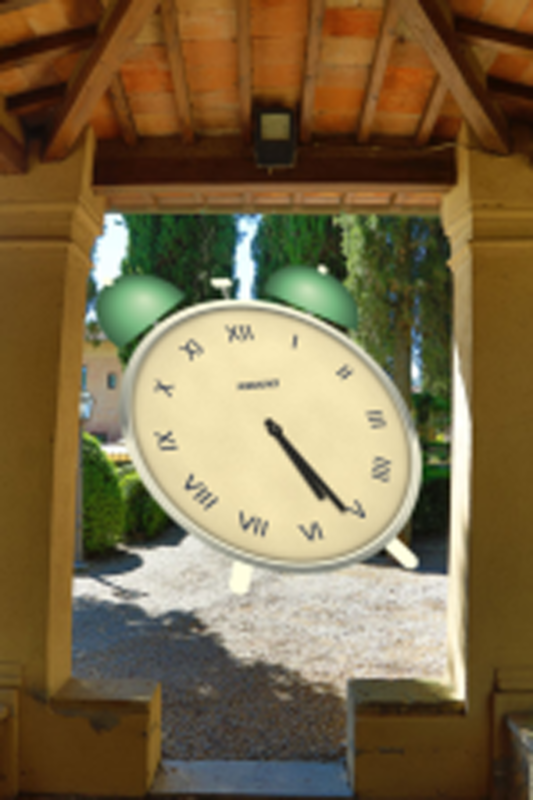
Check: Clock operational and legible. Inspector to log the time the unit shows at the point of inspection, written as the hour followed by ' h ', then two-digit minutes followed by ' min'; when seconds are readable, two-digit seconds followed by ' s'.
5 h 26 min
